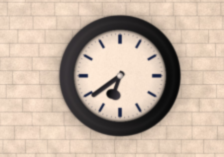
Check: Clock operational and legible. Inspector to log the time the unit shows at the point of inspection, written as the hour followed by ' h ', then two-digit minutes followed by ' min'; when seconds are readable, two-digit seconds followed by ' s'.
6 h 39 min
